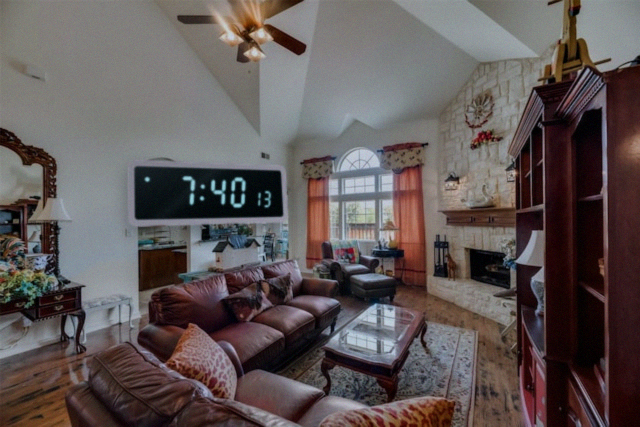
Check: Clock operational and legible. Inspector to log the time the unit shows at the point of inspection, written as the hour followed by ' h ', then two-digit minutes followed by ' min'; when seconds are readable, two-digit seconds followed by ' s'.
7 h 40 min 13 s
